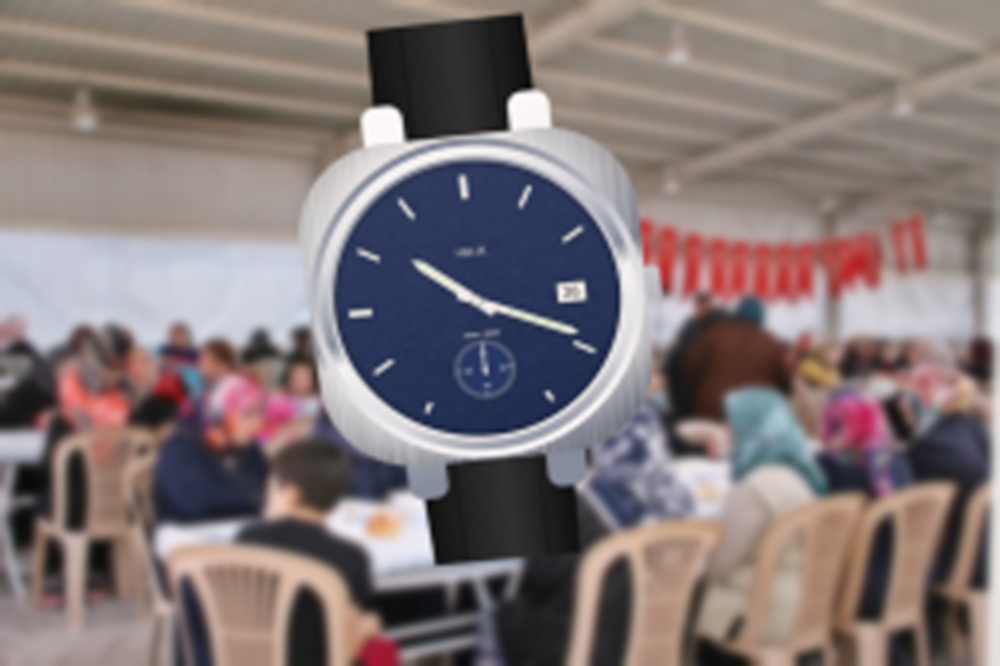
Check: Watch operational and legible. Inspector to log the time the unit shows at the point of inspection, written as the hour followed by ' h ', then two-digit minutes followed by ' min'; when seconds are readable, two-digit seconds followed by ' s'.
10 h 19 min
